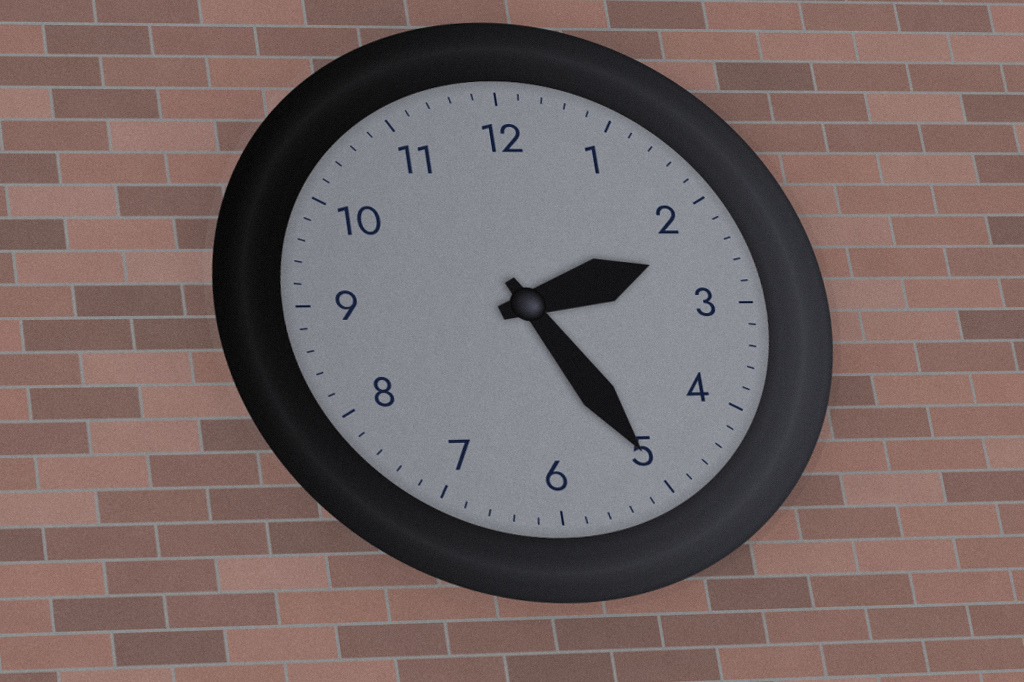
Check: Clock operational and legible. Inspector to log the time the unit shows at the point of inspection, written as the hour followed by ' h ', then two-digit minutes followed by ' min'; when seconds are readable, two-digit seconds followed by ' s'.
2 h 25 min
